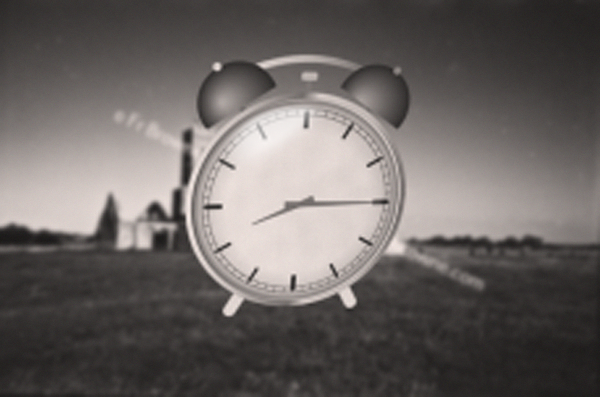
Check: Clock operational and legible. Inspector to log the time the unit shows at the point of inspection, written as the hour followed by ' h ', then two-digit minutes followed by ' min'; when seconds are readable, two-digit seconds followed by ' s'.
8 h 15 min
